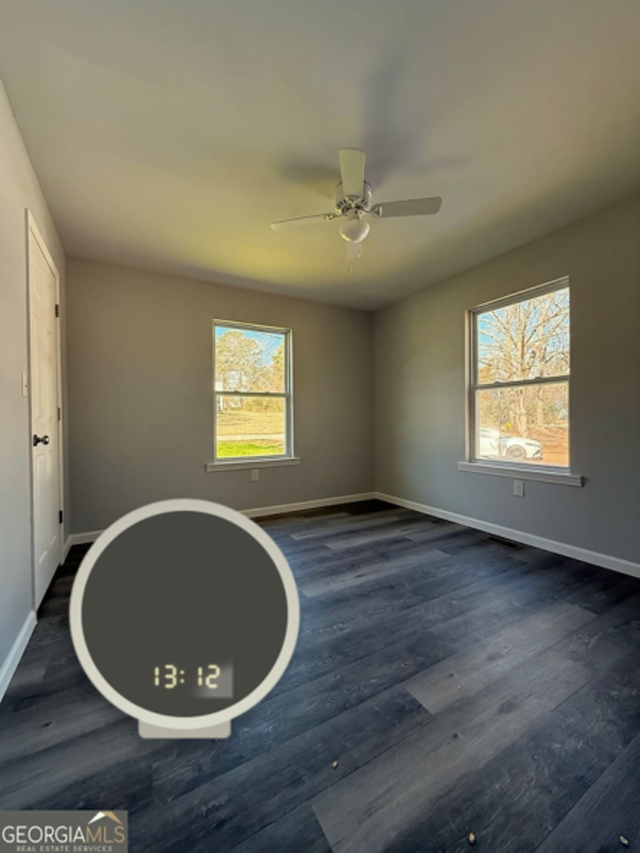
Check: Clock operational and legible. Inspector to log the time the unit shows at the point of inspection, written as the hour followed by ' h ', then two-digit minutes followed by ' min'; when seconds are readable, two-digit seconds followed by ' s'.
13 h 12 min
